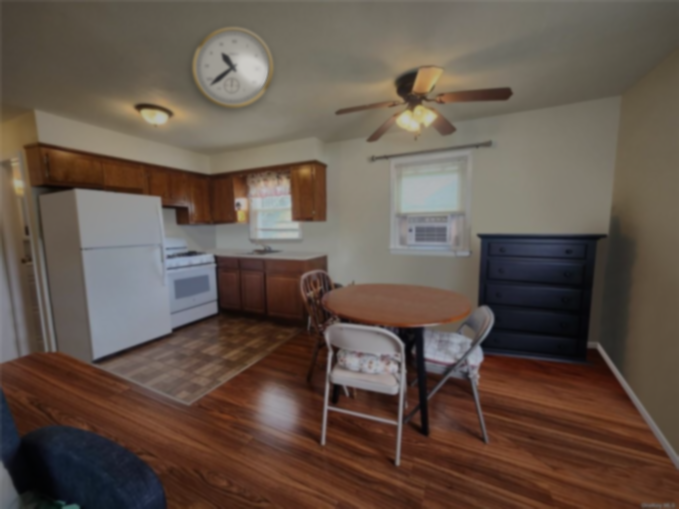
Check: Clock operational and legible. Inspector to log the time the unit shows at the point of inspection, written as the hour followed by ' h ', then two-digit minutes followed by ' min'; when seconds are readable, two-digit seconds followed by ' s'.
10 h 38 min
